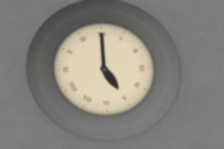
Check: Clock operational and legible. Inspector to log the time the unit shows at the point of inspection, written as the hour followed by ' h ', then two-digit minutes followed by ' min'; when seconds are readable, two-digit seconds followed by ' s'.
5 h 00 min
